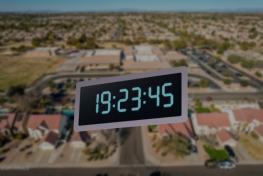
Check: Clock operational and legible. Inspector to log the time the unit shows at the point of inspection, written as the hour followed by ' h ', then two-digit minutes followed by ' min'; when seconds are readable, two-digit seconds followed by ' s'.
19 h 23 min 45 s
